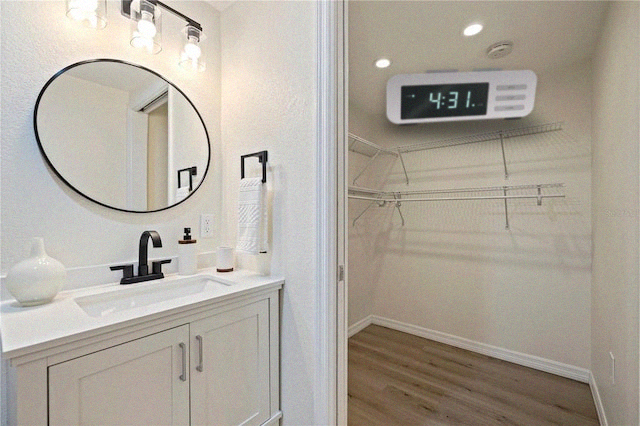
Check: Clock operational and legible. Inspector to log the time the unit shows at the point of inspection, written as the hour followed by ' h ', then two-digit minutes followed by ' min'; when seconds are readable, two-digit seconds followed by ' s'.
4 h 31 min
